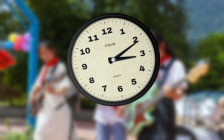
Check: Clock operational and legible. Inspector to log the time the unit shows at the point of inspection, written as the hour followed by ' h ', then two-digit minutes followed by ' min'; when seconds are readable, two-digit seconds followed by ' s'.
3 h 11 min
